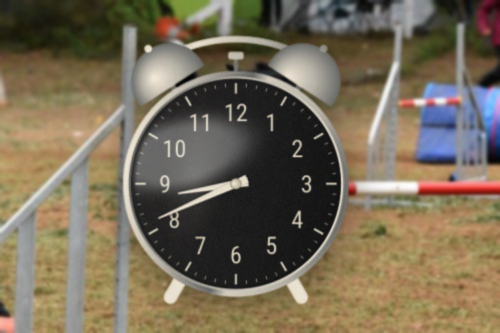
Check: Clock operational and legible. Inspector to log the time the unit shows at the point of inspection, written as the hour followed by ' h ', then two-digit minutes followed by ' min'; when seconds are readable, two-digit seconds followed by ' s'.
8 h 41 min
